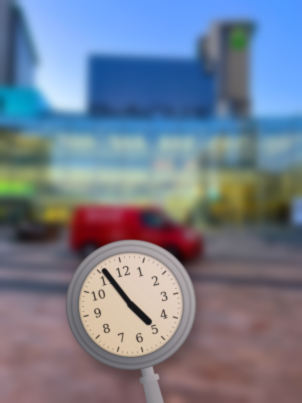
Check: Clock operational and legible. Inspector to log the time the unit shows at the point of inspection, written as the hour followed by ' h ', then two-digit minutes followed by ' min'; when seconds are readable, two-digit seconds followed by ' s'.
4 h 56 min
